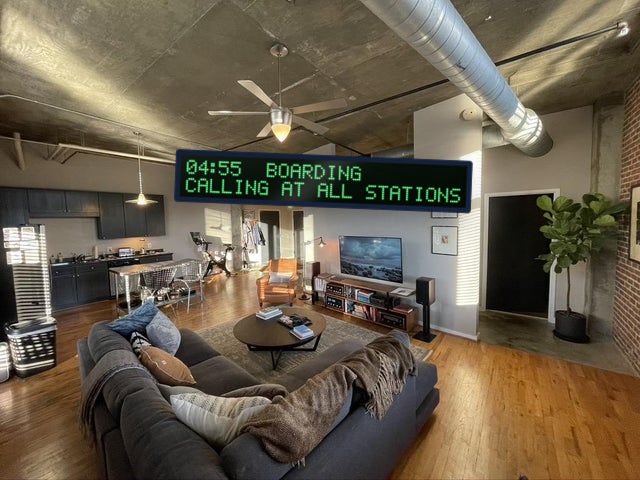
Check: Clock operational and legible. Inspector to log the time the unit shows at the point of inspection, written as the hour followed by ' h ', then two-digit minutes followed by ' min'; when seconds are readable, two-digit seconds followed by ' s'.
4 h 55 min
